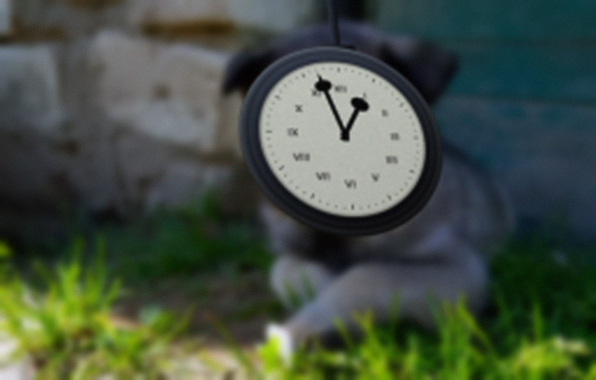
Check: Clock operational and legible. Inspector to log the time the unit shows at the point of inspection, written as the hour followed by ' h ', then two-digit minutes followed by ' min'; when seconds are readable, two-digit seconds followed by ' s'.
12 h 57 min
